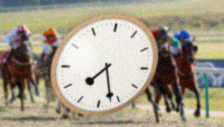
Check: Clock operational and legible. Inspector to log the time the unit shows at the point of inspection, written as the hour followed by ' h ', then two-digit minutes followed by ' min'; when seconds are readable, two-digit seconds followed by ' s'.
7 h 27 min
